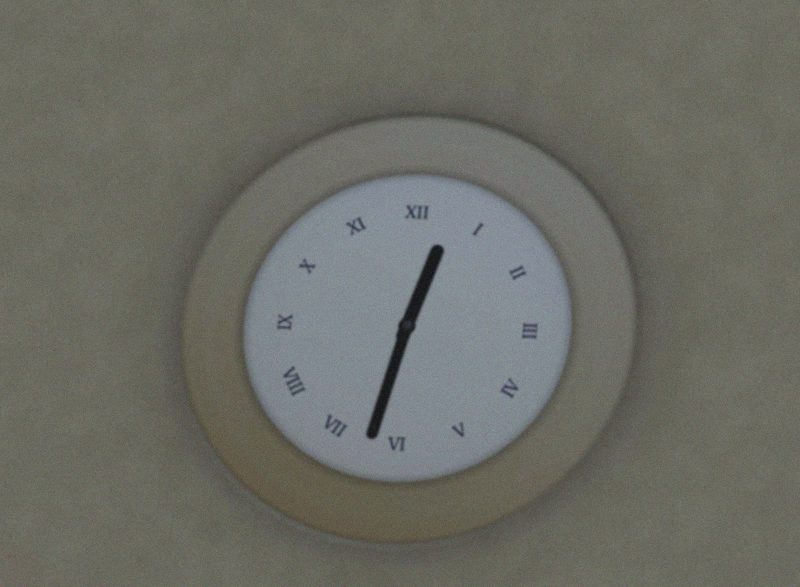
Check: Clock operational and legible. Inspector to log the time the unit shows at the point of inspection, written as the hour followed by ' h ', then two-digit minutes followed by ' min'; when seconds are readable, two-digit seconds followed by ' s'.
12 h 32 min
